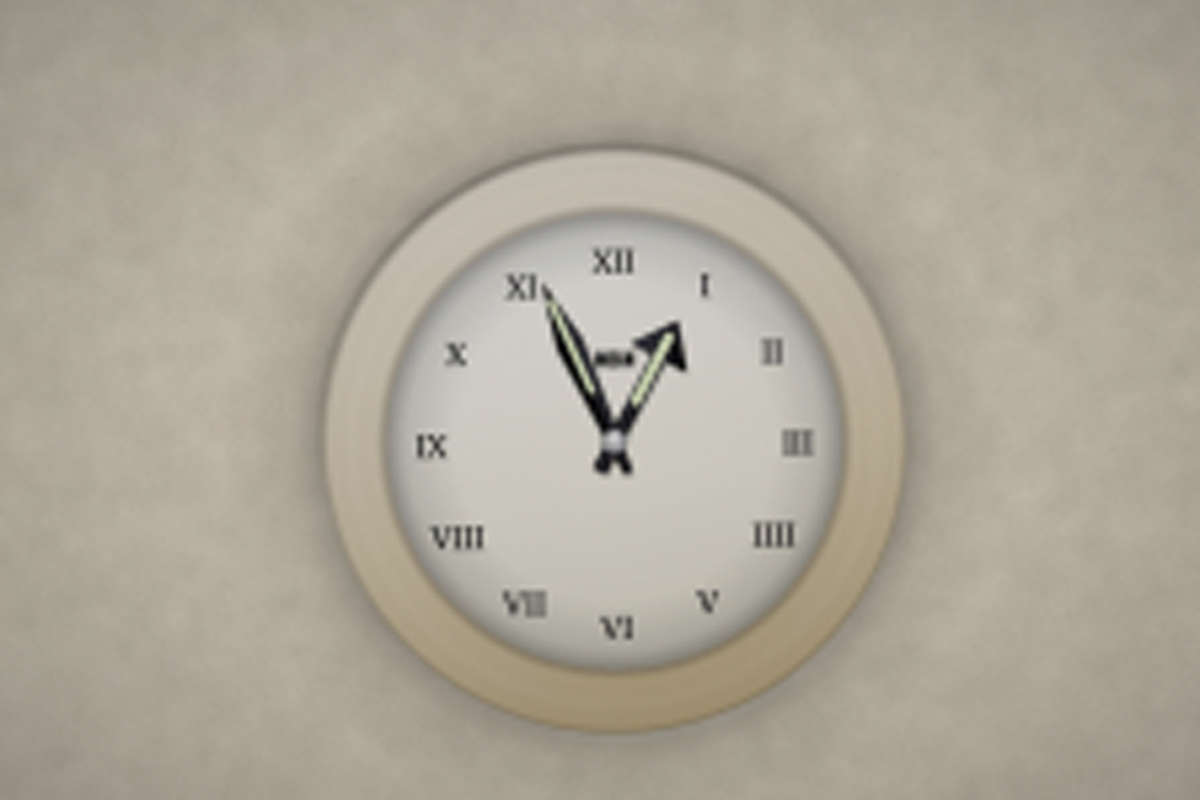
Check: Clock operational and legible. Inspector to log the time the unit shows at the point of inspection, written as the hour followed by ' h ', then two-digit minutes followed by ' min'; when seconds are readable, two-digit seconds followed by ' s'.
12 h 56 min
